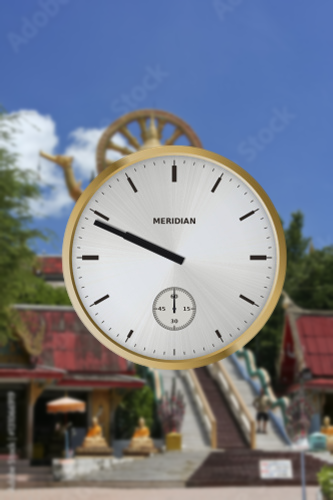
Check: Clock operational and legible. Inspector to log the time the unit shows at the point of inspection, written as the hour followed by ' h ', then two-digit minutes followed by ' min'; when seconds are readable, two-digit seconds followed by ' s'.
9 h 49 min
